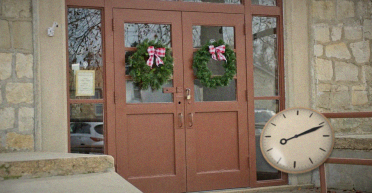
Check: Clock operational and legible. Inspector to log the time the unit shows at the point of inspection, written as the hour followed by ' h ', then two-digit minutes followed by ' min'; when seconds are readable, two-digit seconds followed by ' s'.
8 h 11 min
